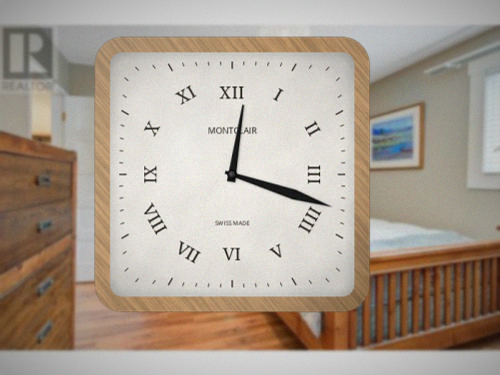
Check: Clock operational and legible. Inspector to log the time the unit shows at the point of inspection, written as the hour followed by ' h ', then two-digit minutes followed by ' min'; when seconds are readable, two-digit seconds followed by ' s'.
12 h 18 min
